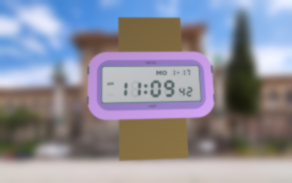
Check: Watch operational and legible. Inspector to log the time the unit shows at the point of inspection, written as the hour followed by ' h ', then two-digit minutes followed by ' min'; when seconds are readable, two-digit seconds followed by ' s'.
11 h 09 min 42 s
